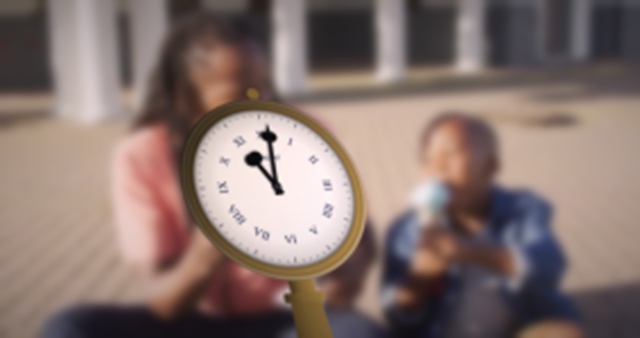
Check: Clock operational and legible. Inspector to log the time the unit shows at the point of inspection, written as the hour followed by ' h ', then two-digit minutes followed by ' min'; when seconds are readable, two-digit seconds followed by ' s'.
11 h 01 min
